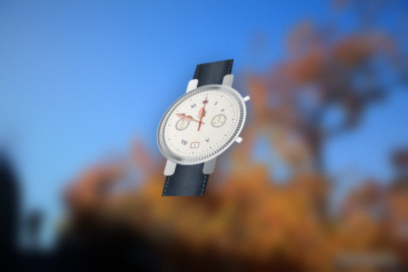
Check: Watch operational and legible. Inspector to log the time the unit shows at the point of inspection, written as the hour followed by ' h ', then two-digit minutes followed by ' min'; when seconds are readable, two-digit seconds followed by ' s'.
11 h 49 min
